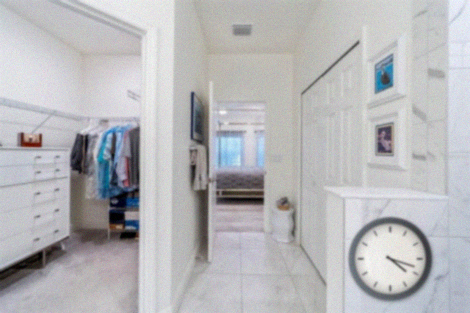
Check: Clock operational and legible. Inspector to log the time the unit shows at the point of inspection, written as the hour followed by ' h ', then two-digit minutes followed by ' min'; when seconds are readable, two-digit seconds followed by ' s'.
4 h 18 min
